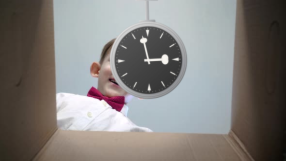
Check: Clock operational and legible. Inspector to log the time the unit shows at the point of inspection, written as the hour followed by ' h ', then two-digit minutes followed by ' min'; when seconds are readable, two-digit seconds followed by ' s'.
2 h 58 min
